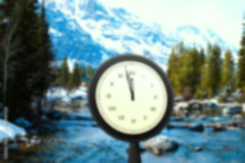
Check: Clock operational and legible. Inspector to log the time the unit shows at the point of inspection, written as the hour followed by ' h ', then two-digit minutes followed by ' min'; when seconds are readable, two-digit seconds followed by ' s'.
11 h 58 min
